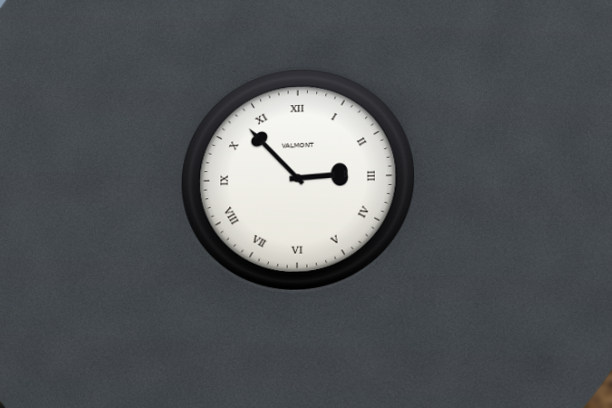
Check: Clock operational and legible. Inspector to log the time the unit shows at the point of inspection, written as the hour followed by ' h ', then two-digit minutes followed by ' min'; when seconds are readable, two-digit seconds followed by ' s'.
2 h 53 min
